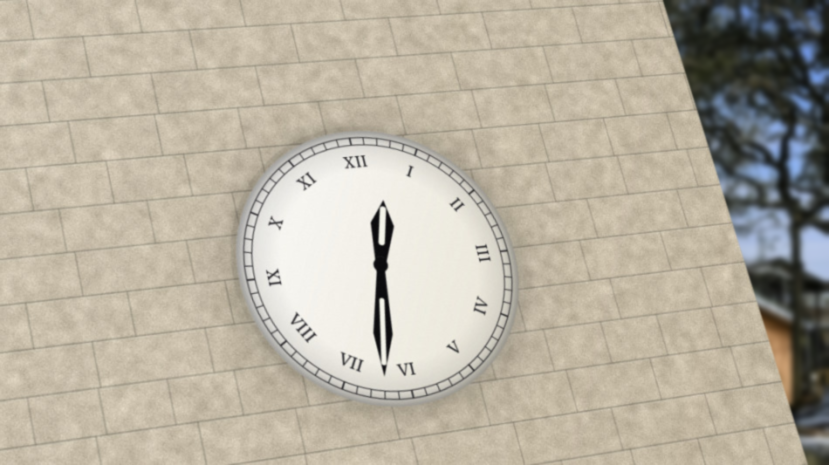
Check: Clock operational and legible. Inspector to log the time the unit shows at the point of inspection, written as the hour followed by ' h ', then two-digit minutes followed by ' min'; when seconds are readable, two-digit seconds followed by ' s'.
12 h 32 min
